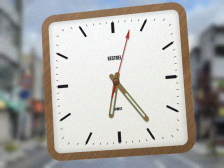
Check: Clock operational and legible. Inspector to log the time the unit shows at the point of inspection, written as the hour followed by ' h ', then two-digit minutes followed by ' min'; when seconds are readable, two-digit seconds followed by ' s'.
6 h 24 min 03 s
